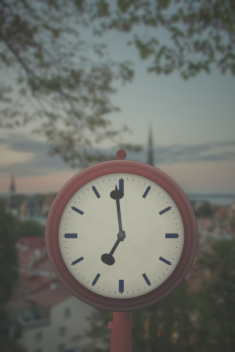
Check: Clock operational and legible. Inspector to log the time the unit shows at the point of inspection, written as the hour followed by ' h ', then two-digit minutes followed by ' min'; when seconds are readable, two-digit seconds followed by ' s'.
6 h 59 min
